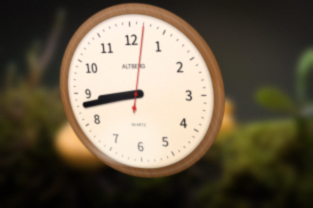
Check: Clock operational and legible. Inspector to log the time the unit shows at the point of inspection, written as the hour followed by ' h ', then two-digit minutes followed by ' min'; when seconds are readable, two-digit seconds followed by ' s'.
8 h 43 min 02 s
